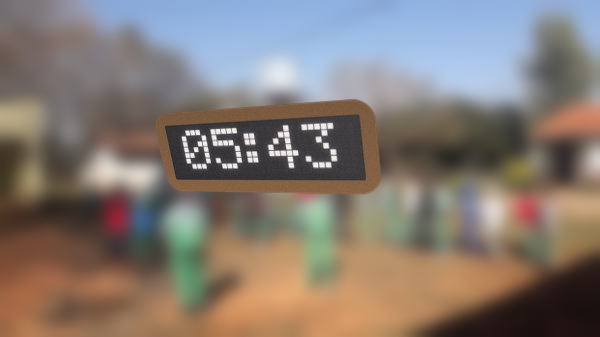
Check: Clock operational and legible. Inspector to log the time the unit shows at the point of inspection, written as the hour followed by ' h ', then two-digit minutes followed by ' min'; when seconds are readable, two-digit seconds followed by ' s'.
5 h 43 min
